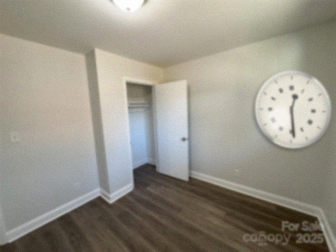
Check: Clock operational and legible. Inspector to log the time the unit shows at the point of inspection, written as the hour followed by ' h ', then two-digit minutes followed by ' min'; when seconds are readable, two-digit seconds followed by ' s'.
12 h 29 min
